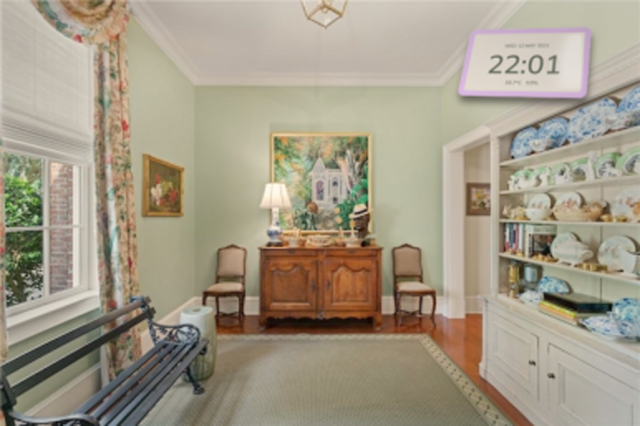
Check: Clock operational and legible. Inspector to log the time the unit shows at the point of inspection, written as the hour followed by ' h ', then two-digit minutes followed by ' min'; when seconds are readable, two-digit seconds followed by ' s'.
22 h 01 min
